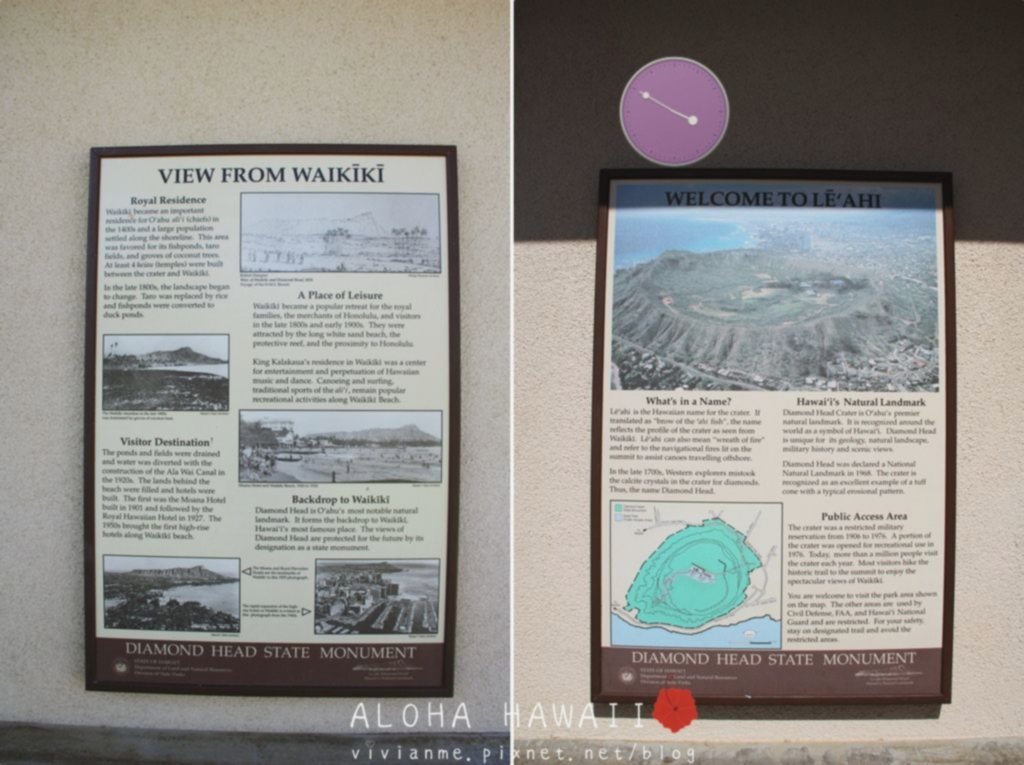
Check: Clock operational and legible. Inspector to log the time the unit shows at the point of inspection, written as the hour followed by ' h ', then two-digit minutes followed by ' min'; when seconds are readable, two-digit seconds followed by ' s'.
3 h 50 min
